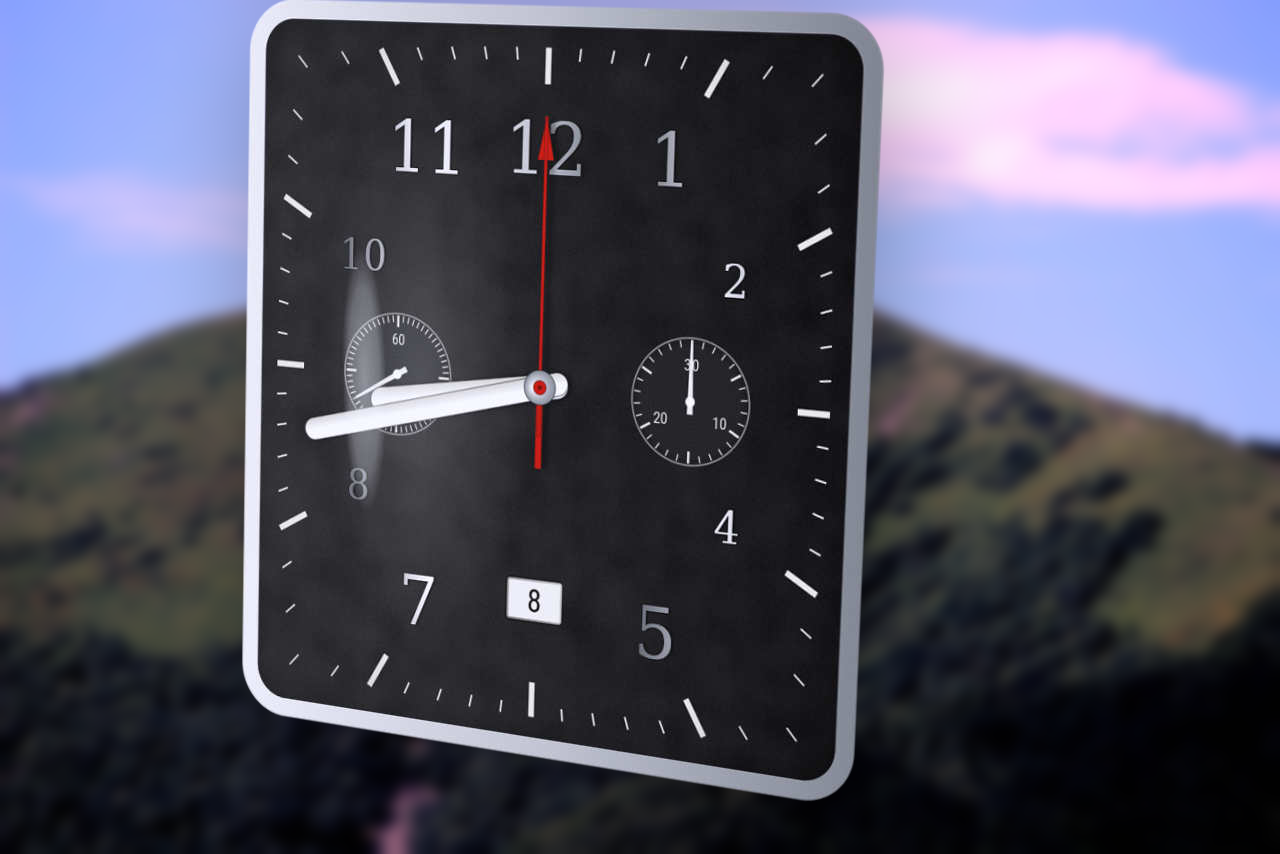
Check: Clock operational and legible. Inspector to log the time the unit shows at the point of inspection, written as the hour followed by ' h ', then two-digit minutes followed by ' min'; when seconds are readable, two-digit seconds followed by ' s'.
8 h 42 min 40 s
